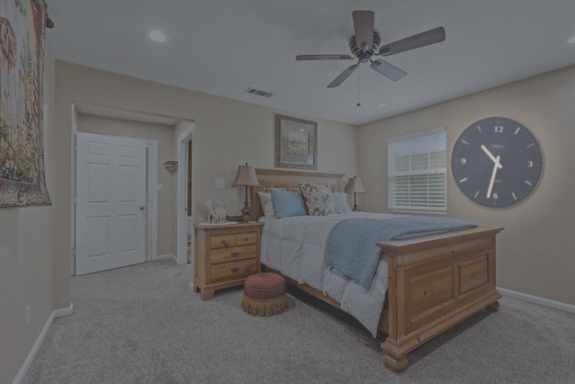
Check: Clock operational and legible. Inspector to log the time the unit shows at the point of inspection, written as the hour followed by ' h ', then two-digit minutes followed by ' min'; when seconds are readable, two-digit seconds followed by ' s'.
10 h 32 min
